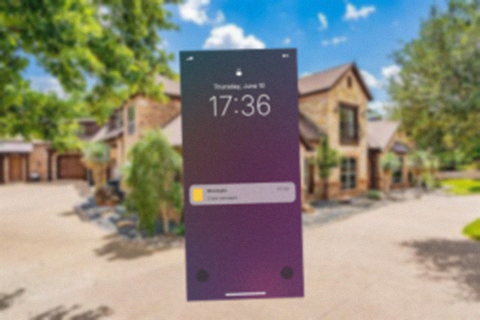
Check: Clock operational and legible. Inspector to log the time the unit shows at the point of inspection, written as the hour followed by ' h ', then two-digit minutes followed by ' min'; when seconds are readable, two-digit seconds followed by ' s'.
17 h 36 min
